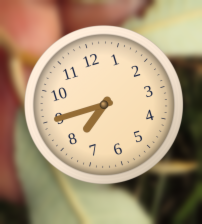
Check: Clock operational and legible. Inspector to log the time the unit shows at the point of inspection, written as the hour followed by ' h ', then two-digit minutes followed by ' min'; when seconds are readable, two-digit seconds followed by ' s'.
7 h 45 min
